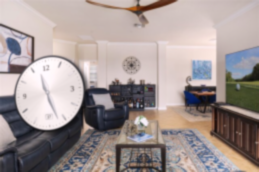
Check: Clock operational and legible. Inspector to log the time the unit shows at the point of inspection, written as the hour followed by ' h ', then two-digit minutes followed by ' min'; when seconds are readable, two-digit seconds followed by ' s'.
11 h 27 min
